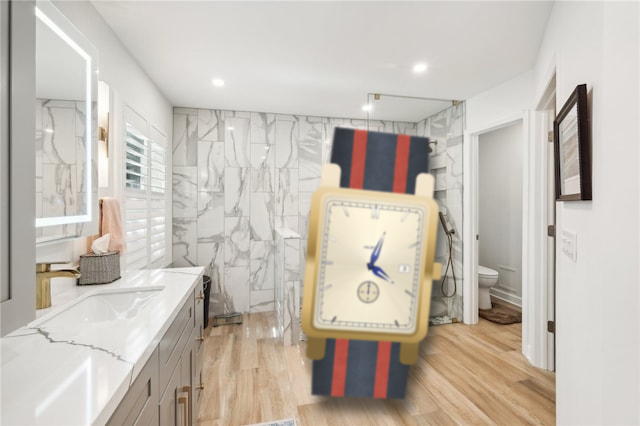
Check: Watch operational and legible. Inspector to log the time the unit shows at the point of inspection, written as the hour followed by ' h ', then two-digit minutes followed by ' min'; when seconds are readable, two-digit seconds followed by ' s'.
4 h 03 min
